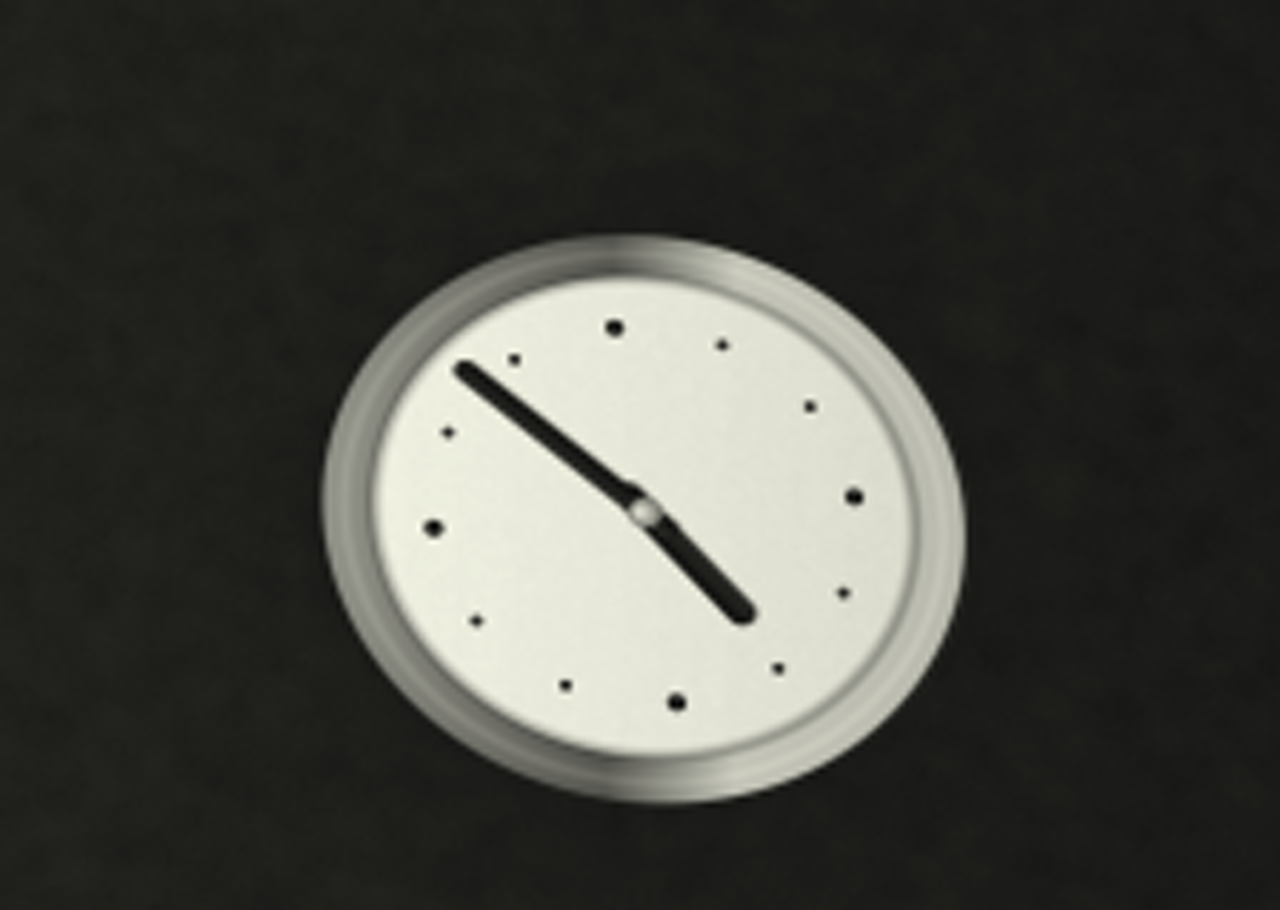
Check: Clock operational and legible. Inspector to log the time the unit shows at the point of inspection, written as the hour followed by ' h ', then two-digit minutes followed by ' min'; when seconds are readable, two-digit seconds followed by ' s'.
4 h 53 min
